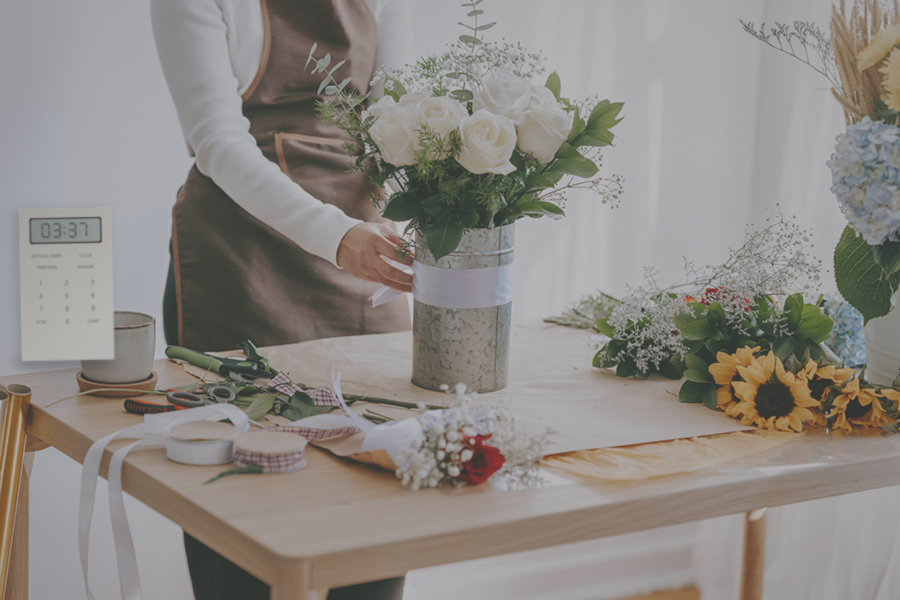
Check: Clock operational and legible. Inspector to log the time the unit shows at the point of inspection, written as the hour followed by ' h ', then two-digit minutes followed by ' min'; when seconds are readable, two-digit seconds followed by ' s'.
3 h 37 min
